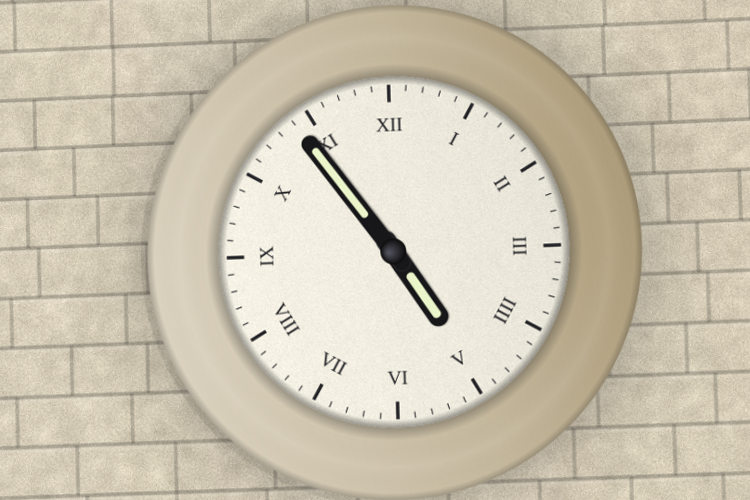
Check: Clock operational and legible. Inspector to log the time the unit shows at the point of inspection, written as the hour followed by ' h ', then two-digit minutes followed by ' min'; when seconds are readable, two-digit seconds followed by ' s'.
4 h 54 min
